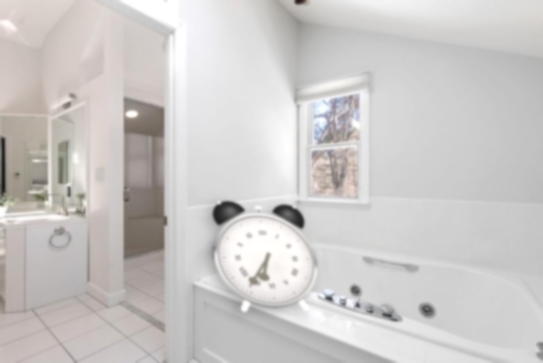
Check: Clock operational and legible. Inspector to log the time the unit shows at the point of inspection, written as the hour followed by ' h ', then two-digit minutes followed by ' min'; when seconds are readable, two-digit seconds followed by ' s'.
6 h 36 min
